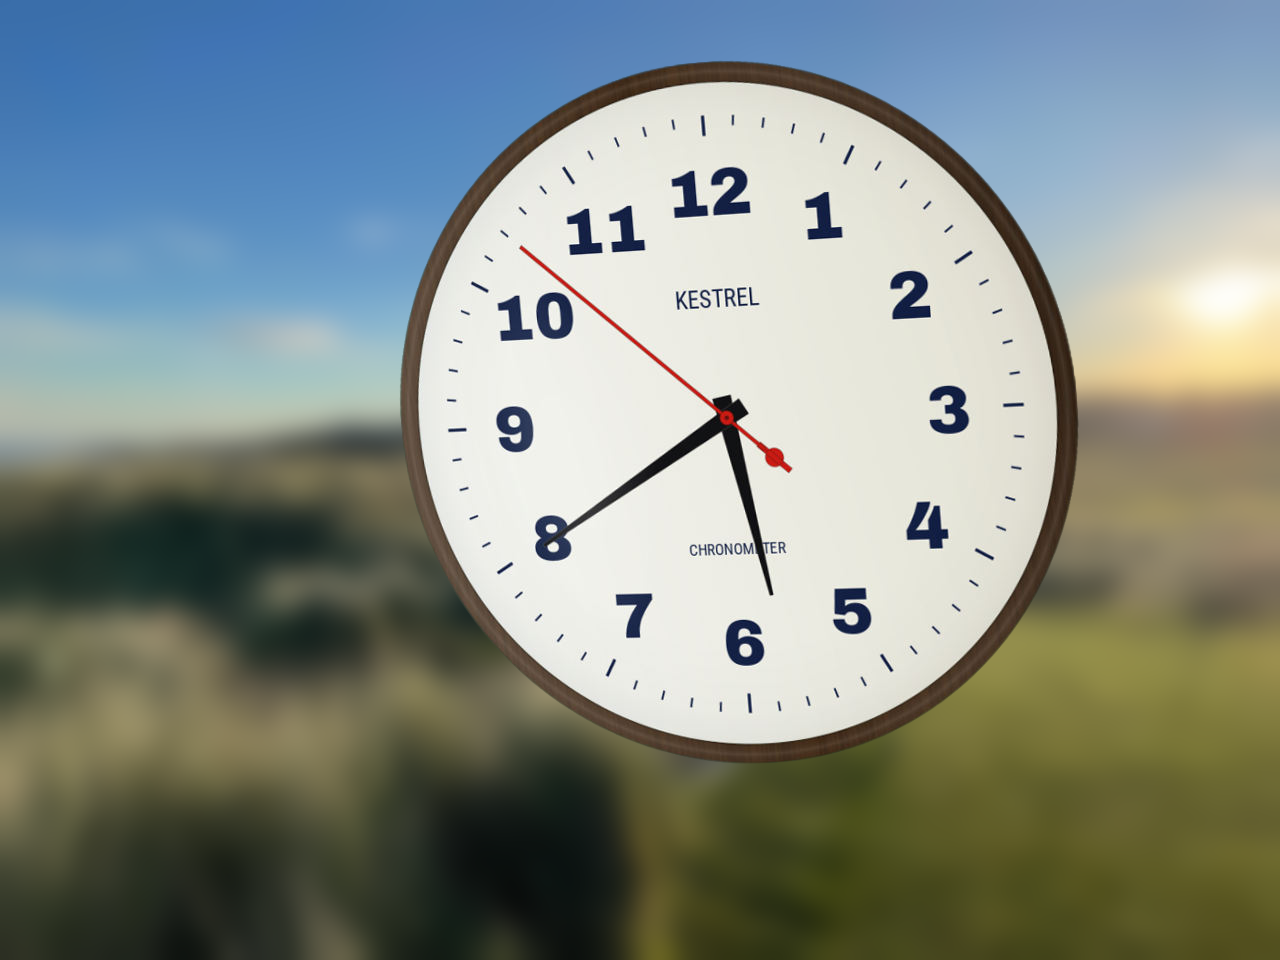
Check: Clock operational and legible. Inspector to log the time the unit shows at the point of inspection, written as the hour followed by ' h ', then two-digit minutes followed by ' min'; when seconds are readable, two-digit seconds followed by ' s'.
5 h 39 min 52 s
